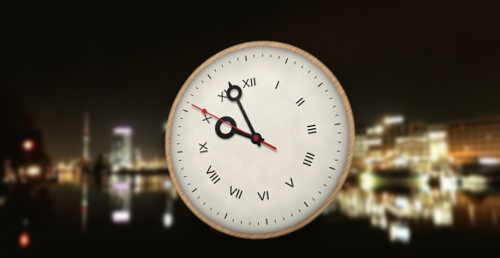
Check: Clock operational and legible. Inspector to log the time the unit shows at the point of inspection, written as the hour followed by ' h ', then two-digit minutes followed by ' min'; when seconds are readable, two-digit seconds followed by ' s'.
9 h 56 min 51 s
